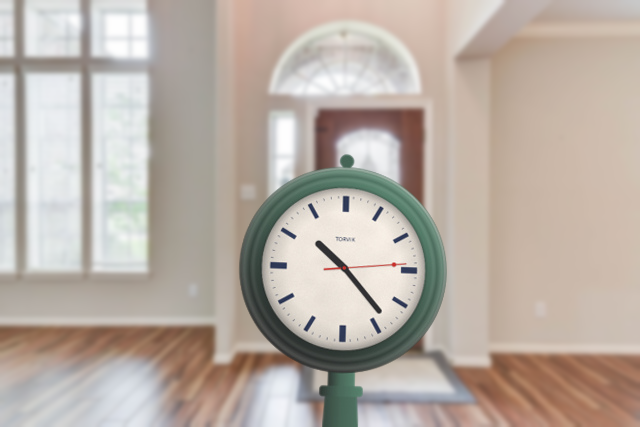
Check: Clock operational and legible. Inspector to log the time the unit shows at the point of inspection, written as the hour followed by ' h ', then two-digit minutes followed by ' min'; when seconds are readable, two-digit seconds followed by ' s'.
10 h 23 min 14 s
